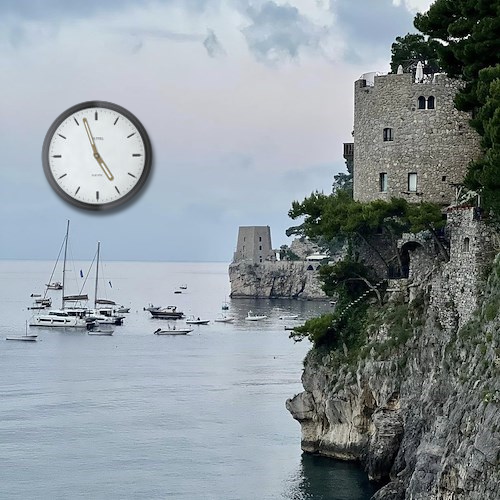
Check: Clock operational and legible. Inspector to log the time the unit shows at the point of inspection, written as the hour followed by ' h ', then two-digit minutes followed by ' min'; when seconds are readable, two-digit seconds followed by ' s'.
4 h 57 min
